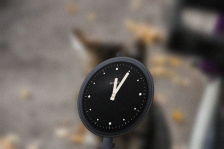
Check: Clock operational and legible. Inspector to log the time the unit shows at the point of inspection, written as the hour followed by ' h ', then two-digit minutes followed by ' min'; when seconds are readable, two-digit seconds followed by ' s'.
12 h 05 min
